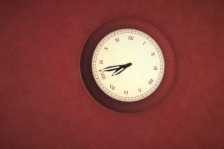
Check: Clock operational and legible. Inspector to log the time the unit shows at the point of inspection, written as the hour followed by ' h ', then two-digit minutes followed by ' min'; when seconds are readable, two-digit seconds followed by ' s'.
7 h 42 min
